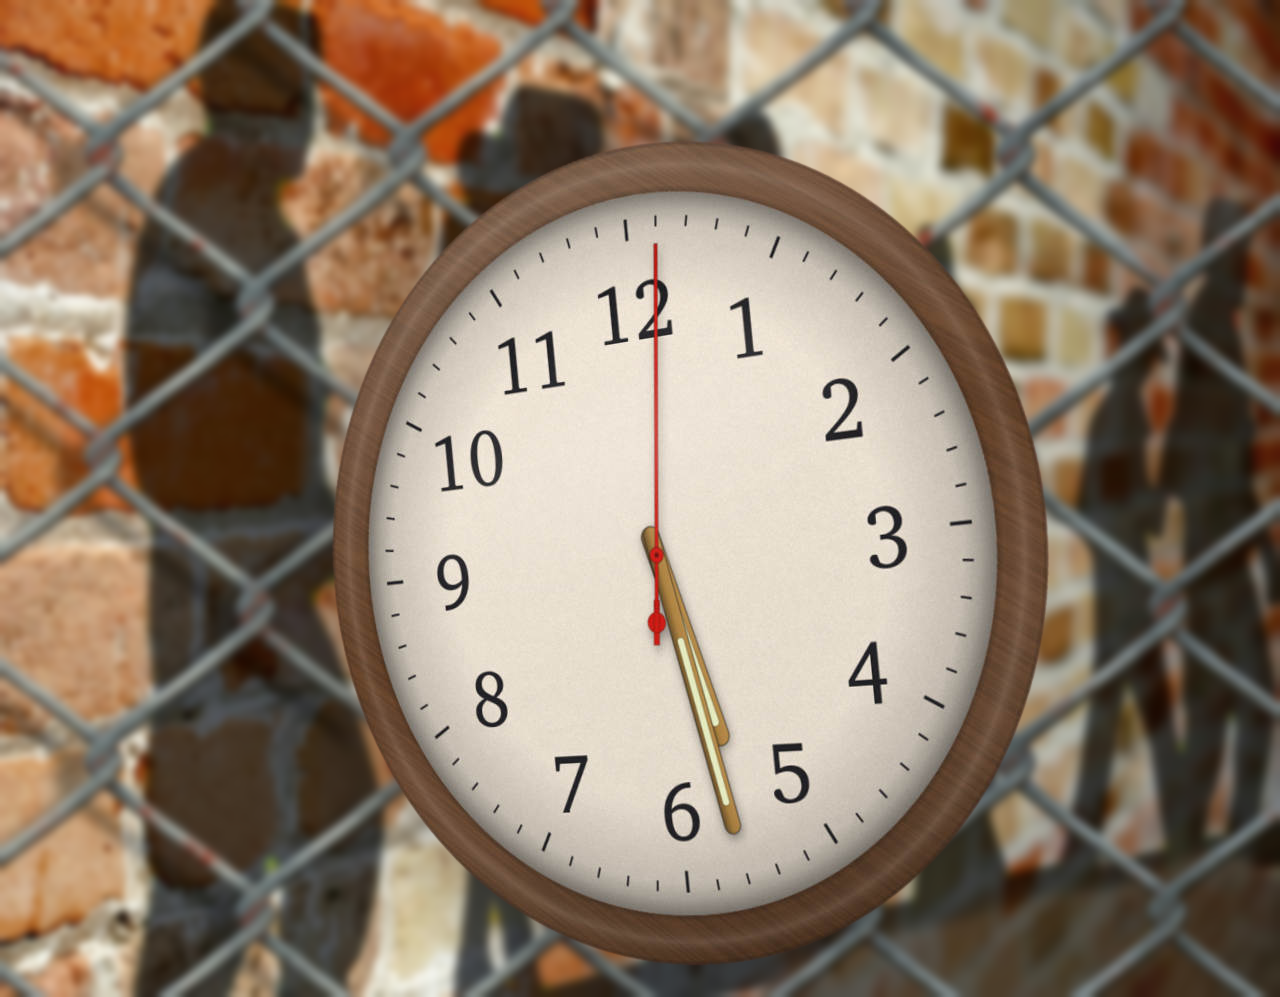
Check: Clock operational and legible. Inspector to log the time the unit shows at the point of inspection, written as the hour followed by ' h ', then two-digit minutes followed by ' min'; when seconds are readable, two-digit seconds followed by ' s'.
5 h 28 min 01 s
